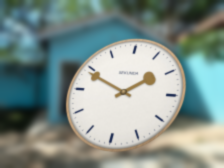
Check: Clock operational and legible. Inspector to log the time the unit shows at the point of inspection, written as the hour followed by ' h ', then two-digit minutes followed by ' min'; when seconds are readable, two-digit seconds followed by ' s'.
1 h 49 min
